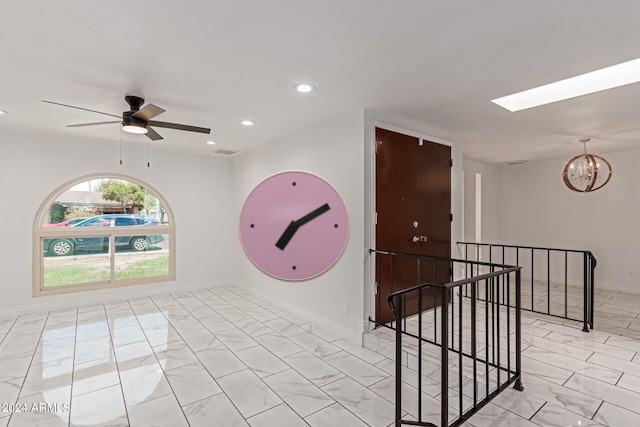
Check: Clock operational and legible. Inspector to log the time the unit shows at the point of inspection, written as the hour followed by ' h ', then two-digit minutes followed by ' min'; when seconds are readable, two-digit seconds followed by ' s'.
7 h 10 min
